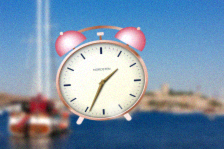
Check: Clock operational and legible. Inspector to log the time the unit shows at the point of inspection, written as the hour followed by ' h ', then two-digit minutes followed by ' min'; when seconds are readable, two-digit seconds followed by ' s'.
1 h 34 min
